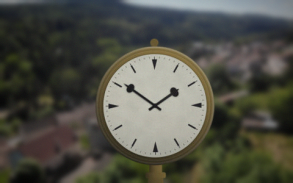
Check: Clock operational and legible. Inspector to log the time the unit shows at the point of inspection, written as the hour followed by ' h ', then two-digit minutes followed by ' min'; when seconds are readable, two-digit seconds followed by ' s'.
1 h 51 min
